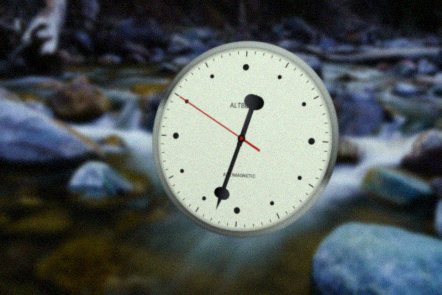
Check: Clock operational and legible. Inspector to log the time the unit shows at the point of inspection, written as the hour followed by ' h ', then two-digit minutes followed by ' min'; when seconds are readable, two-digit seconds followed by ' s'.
12 h 32 min 50 s
